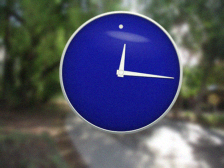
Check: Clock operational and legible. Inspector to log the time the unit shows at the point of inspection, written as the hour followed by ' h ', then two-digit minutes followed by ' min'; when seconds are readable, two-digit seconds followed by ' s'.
12 h 16 min
